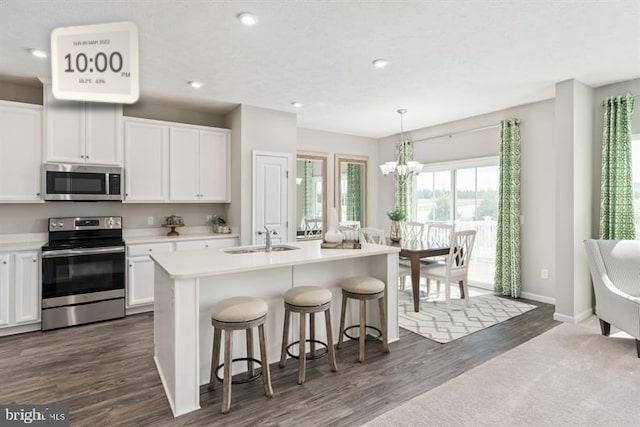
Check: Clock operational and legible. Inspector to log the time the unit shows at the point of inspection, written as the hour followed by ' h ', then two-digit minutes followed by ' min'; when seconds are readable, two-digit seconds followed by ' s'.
10 h 00 min
